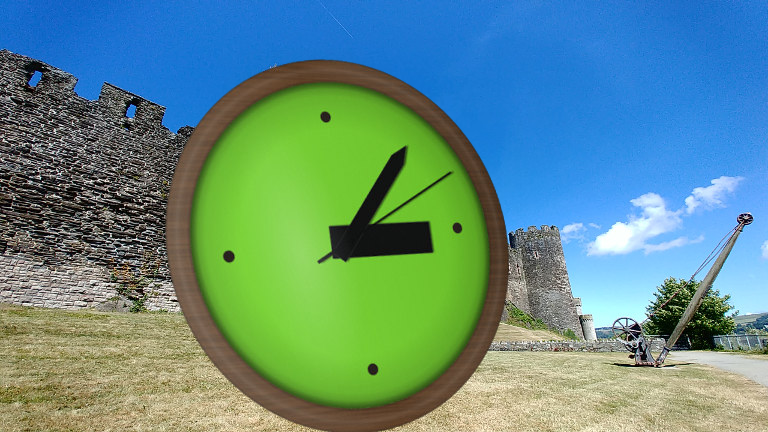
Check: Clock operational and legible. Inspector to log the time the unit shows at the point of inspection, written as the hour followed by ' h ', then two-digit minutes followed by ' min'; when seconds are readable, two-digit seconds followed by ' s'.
3 h 07 min 11 s
